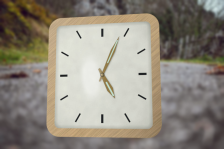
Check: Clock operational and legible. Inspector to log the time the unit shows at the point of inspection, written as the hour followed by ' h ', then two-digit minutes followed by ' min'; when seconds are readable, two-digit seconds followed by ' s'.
5 h 04 min
